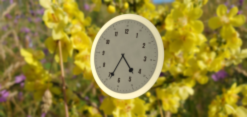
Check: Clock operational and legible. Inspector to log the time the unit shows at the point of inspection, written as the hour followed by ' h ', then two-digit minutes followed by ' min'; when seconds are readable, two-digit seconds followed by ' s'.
4 h 34 min
